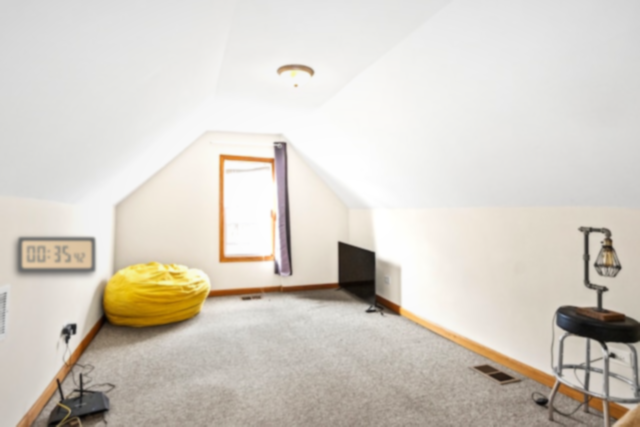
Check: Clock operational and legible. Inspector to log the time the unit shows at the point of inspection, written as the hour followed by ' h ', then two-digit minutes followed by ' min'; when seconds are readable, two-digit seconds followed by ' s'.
0 h 35 min
